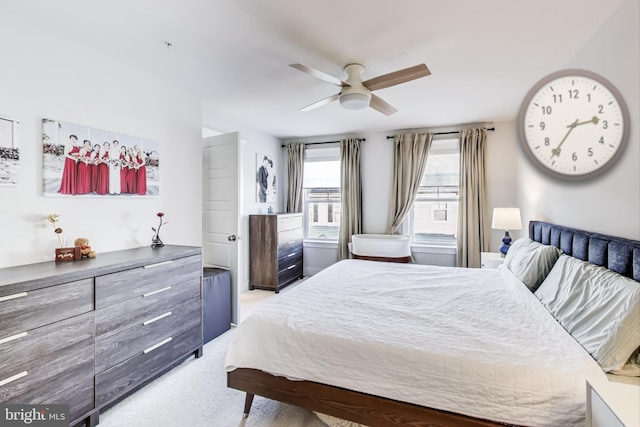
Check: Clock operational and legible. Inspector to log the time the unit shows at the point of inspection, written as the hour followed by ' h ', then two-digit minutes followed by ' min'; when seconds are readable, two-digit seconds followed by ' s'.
2 h 36 min
